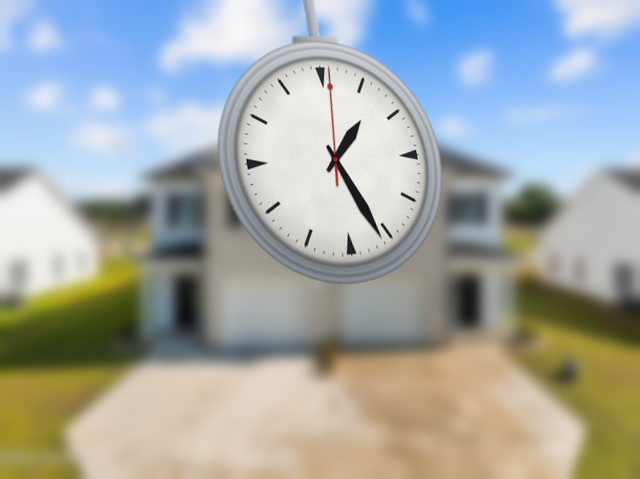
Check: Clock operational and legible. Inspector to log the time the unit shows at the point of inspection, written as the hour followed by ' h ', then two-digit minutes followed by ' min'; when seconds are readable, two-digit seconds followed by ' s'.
1 h 26 min 01 s
